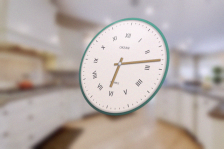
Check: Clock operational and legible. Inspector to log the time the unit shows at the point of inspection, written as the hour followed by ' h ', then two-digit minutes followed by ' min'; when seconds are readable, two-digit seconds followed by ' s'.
6 h 13 min
